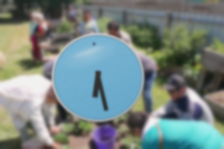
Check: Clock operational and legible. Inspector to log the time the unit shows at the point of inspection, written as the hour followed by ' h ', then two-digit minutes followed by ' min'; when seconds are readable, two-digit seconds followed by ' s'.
6 h 29 min
